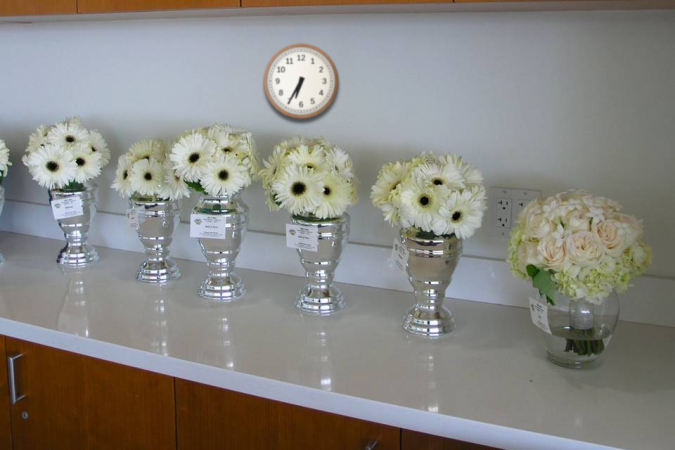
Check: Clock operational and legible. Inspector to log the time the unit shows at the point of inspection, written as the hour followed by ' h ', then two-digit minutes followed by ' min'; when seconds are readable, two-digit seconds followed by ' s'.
6 h 35 min
